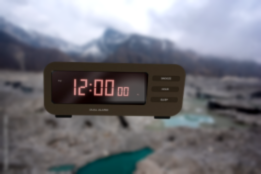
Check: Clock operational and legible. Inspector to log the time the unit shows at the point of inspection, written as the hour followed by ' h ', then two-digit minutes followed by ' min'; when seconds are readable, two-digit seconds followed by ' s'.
12 h 00 min 00 s
